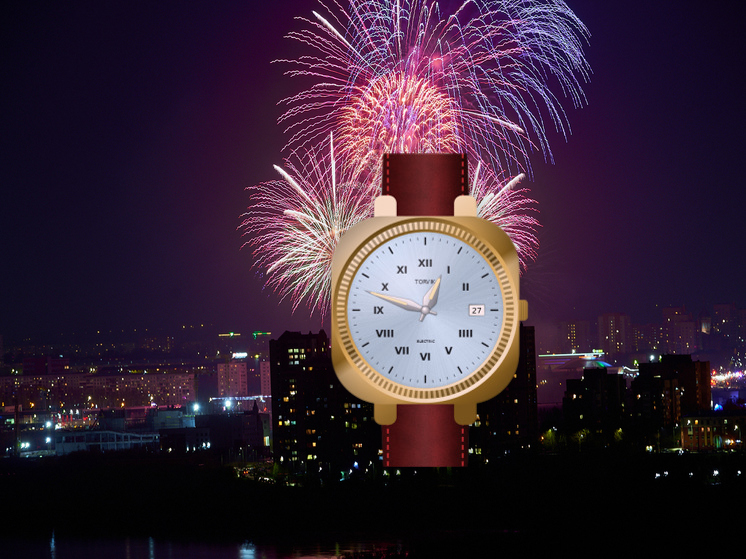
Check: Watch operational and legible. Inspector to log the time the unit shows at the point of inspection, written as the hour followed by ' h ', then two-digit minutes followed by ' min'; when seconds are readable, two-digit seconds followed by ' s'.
12 h 48 min
